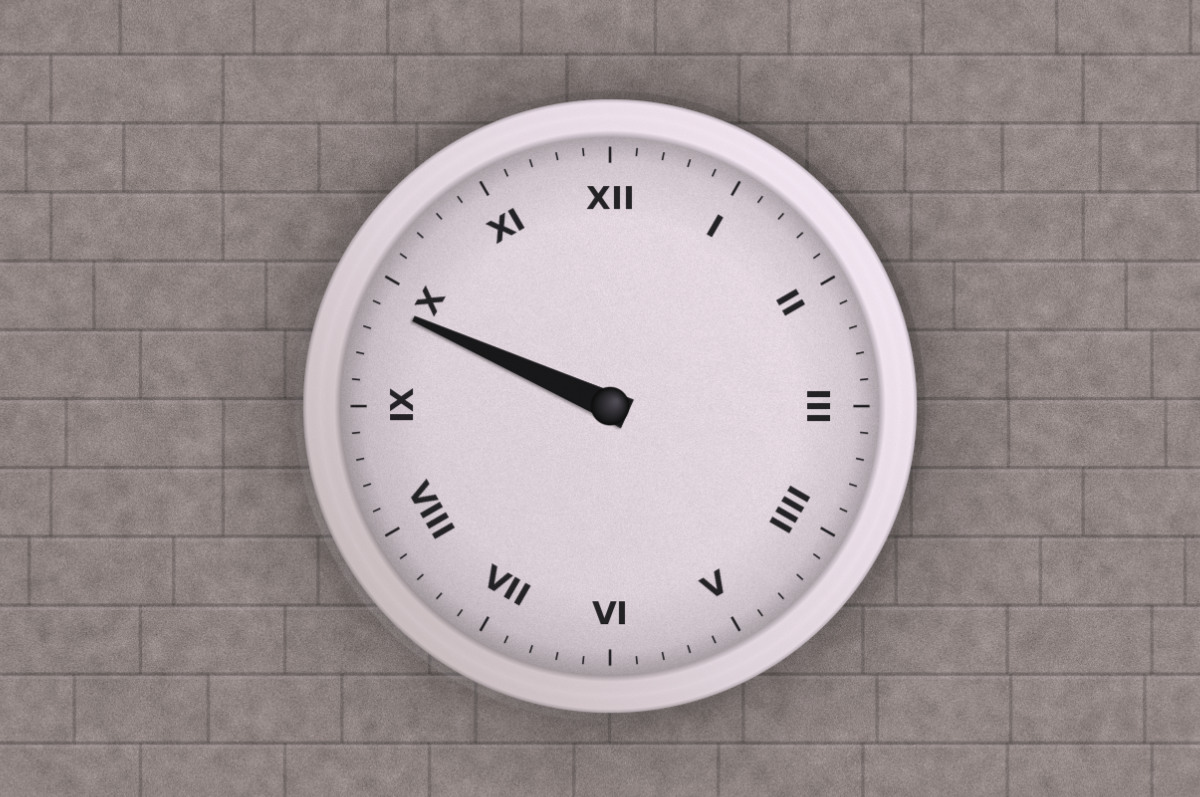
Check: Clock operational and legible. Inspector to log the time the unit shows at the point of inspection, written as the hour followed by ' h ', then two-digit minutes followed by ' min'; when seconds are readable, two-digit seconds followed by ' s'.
9 h 49 min
